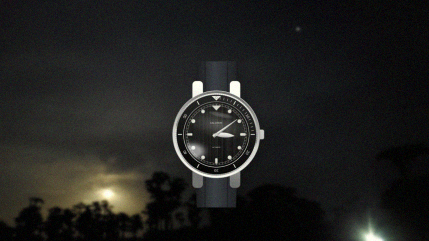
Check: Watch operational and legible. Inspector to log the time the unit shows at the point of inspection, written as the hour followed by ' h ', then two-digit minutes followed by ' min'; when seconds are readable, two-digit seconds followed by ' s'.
3 h 09 min
